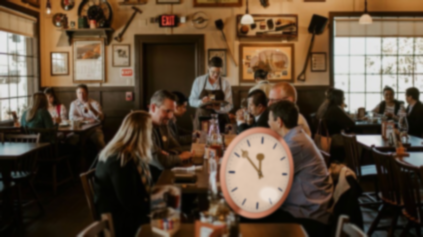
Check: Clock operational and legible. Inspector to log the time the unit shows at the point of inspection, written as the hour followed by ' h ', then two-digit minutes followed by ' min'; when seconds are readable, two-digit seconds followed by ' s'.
11 h 52 min
